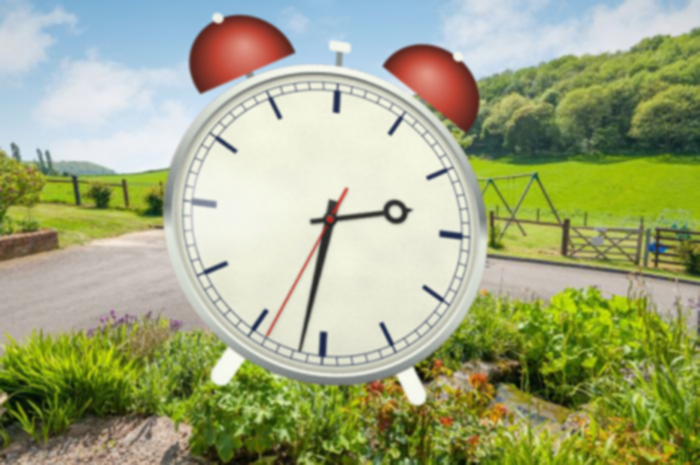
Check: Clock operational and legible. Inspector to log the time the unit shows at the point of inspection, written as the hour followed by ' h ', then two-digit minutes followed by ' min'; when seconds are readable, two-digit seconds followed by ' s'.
2 h 31 min 34 s
